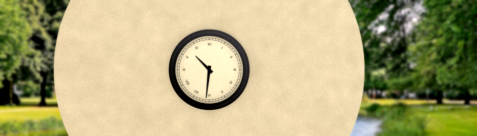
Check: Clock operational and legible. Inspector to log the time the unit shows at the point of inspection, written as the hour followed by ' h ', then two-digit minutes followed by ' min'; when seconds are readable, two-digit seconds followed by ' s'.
10 h 31 min
